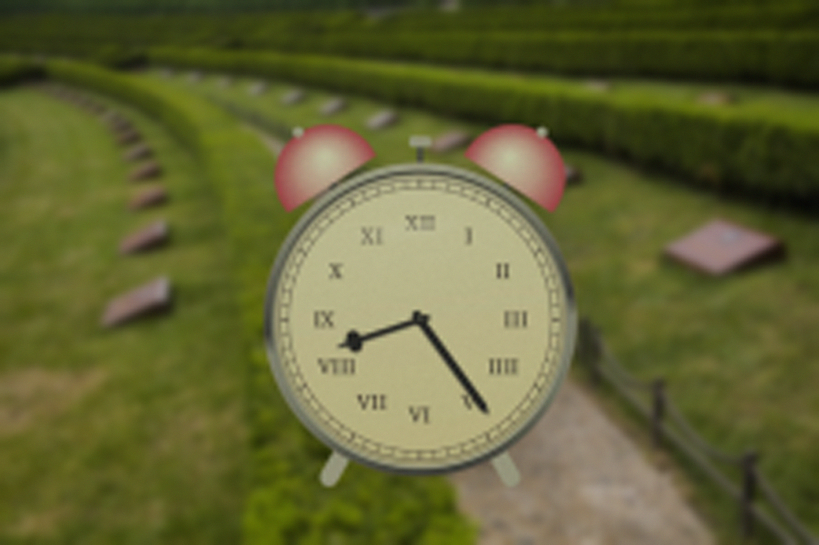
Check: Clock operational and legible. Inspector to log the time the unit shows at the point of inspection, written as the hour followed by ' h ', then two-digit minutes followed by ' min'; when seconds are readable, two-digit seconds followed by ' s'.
8 h 24 min
